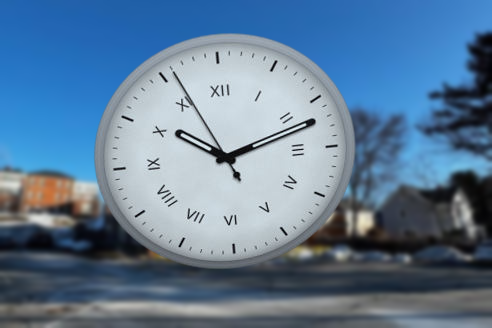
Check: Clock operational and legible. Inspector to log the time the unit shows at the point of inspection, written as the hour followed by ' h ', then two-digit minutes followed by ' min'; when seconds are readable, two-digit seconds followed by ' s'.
10 h 11 min 56 s
